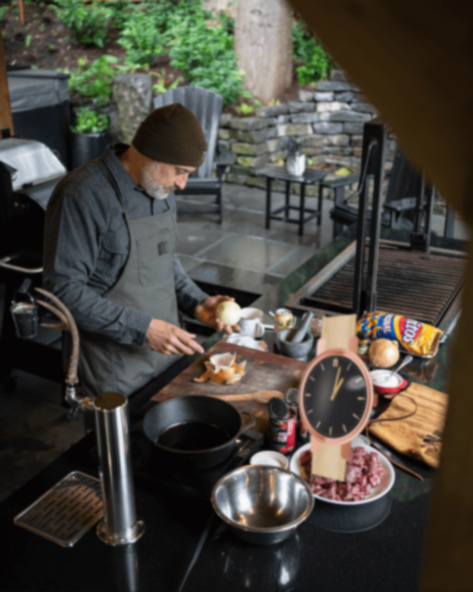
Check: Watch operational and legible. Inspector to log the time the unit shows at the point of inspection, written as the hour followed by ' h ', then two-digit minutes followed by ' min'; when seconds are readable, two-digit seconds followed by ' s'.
1 h 02 min
